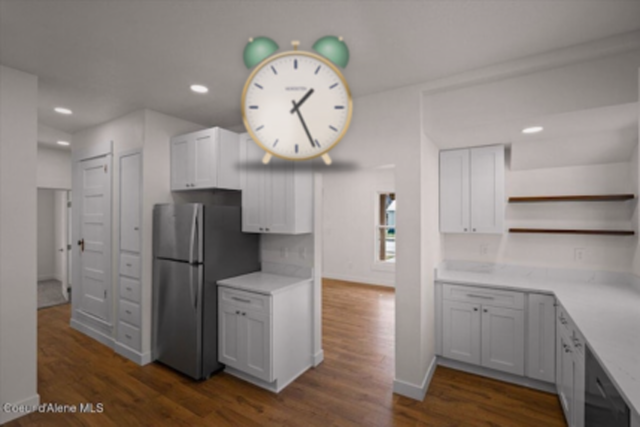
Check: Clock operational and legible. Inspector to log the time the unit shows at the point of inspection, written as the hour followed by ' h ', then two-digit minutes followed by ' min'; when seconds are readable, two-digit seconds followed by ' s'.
1 h 26 min
